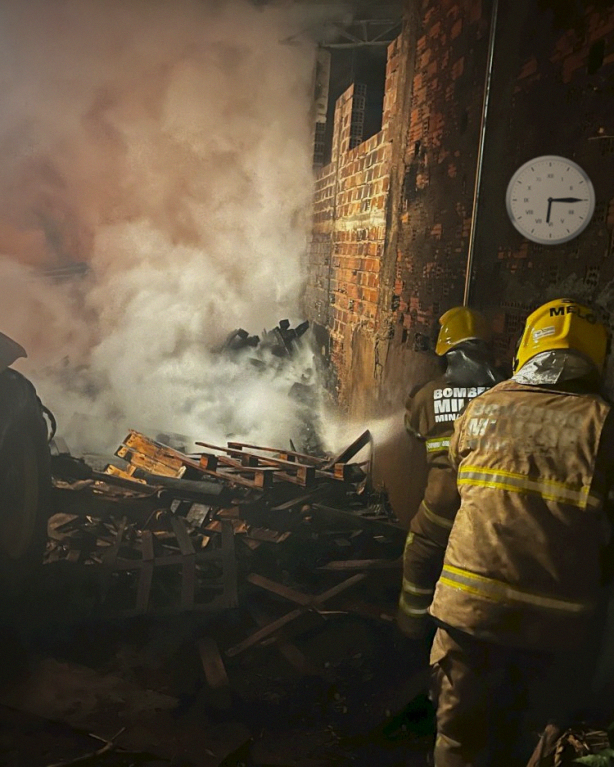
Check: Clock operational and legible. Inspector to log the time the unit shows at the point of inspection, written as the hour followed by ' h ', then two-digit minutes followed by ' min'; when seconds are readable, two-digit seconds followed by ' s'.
6 h 15 min
